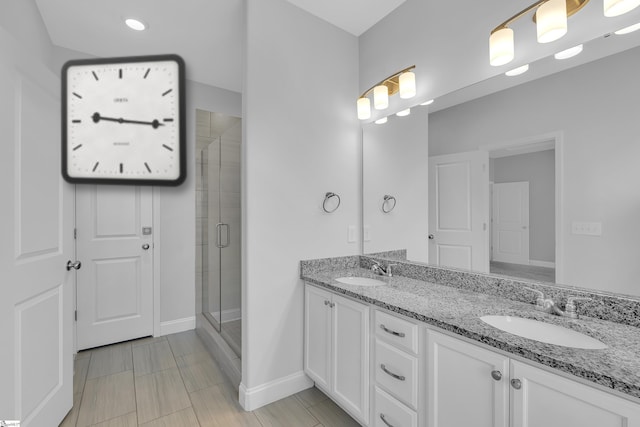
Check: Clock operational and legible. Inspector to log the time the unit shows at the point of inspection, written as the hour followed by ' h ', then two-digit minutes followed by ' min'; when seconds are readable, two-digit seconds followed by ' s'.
9 h 16 min
